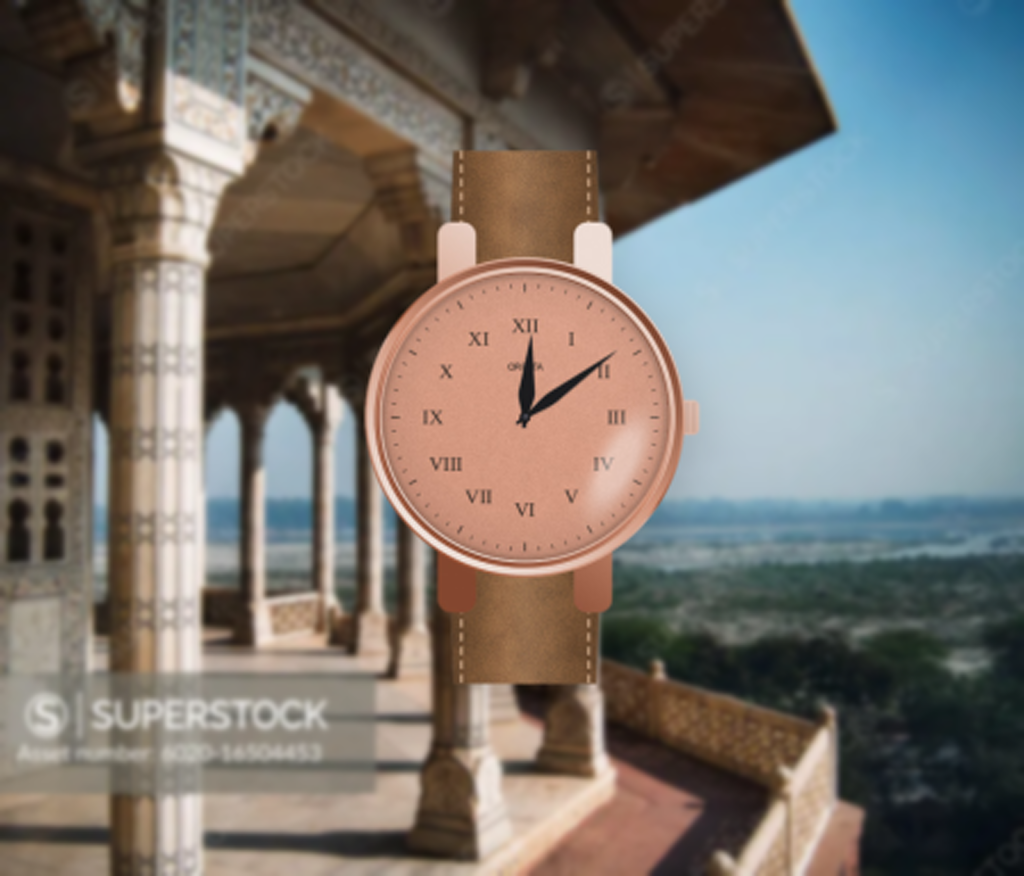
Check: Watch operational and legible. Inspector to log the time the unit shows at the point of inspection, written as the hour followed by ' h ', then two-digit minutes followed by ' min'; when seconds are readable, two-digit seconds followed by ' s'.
12 h 09 min
